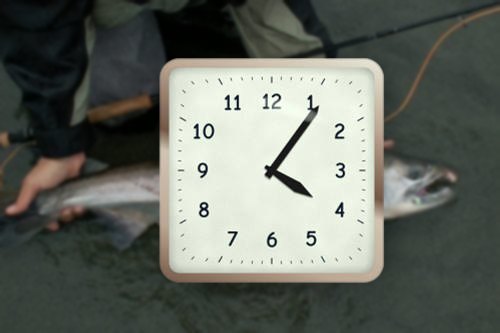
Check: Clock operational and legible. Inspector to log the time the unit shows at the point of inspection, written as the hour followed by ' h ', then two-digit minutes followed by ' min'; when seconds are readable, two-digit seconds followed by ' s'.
4 h 06 min
